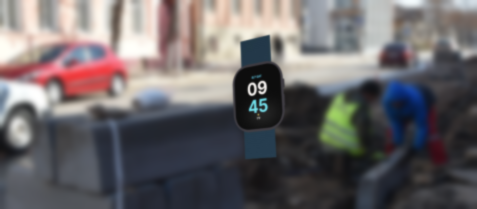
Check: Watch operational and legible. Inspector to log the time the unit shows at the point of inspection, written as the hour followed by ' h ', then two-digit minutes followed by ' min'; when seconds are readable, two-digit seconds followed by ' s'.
9 h 45 min
